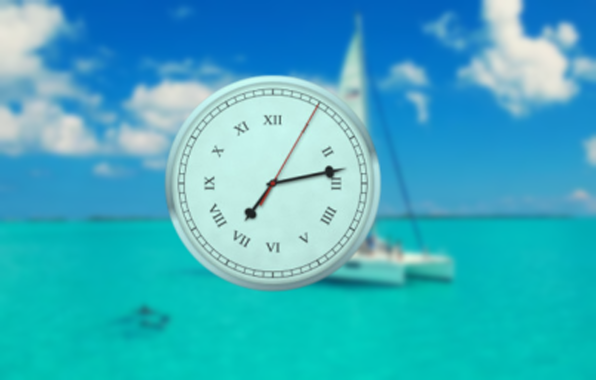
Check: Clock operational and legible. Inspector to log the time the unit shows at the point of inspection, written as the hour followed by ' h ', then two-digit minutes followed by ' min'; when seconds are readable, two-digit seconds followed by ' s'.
7 h 13 min 05 s
